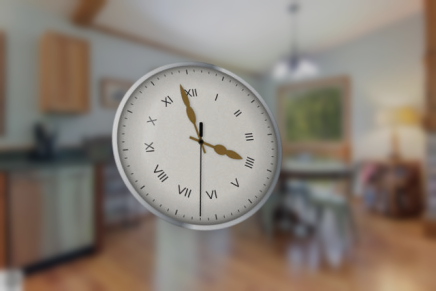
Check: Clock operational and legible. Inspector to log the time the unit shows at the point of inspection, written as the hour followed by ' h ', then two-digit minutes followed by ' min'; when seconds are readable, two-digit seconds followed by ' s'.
3 h 58 min 32 s
